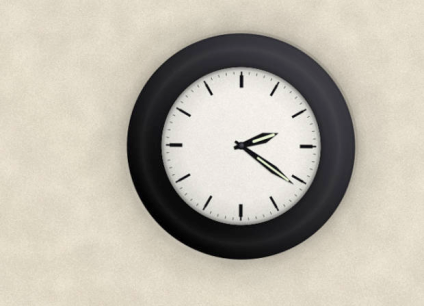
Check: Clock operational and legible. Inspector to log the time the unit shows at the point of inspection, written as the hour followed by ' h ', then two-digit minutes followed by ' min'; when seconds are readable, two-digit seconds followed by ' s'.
2 h 21 min
